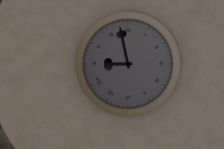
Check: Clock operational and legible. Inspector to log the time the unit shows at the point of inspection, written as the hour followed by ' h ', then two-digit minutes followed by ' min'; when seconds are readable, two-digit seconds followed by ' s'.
8 h 58 min
